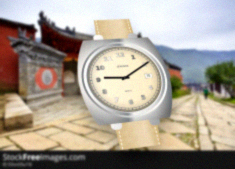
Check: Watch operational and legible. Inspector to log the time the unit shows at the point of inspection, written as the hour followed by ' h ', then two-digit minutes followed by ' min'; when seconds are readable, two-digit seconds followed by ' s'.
9 h 10 min
